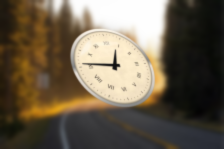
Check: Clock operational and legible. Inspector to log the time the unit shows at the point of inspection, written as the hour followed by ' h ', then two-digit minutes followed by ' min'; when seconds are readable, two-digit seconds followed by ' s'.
12 h 46 min
